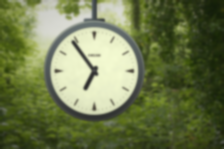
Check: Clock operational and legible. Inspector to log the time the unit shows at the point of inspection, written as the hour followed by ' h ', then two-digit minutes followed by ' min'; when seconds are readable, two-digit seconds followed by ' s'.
6 h 54 min
